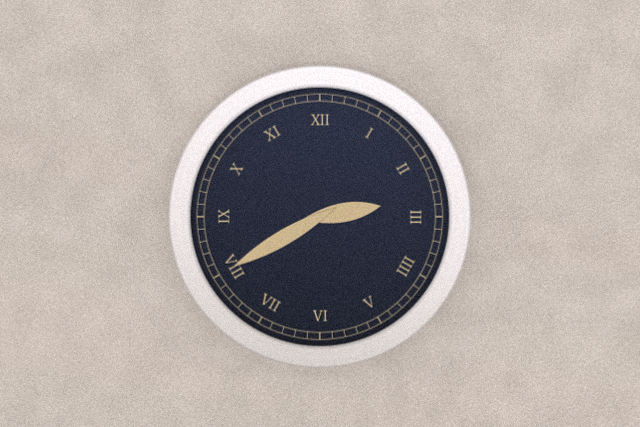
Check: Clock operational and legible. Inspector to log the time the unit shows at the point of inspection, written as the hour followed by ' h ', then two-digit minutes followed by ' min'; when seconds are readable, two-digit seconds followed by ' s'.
2 h 40 min
